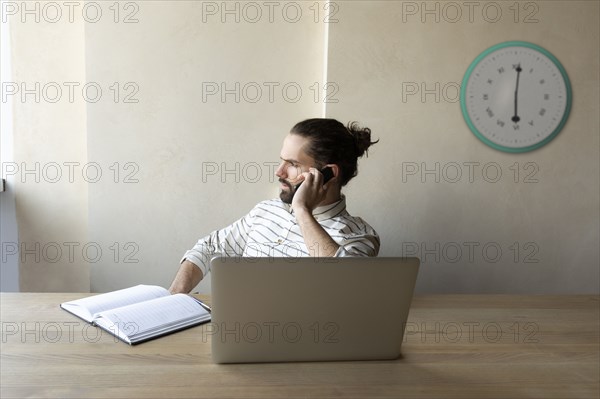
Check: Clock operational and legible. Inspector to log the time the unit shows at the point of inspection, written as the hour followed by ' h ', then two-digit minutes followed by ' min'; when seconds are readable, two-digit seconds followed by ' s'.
6 h 01 min
